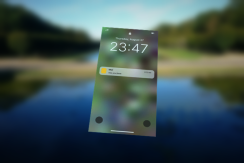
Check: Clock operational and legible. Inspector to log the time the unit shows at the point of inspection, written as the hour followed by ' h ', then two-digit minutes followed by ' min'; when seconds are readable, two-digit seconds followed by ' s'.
23 h 47 min
